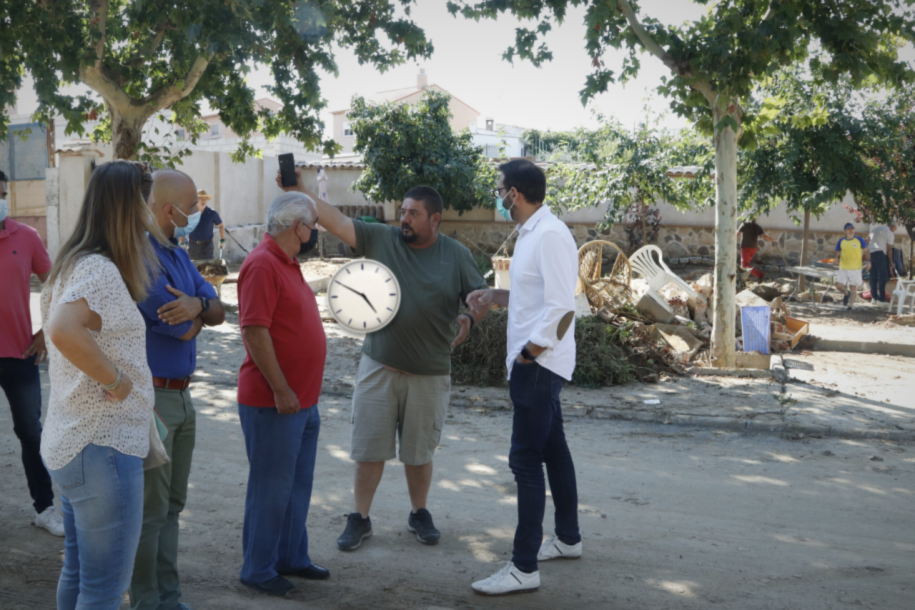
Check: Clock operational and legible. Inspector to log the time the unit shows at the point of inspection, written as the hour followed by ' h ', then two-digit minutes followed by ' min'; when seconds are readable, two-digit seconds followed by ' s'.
4 h 50 min
